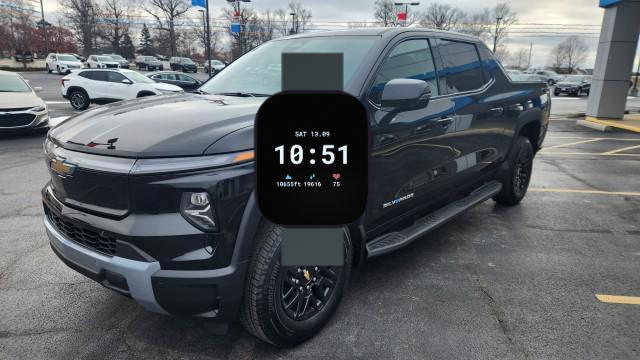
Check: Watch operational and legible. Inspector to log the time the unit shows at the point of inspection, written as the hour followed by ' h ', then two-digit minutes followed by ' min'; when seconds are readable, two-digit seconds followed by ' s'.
10 h 51 min
